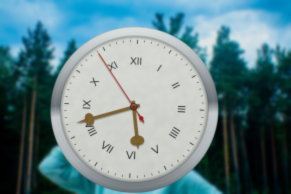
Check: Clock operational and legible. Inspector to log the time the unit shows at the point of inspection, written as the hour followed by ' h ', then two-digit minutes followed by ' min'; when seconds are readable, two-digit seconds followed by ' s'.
5 h 41 min 54 s
